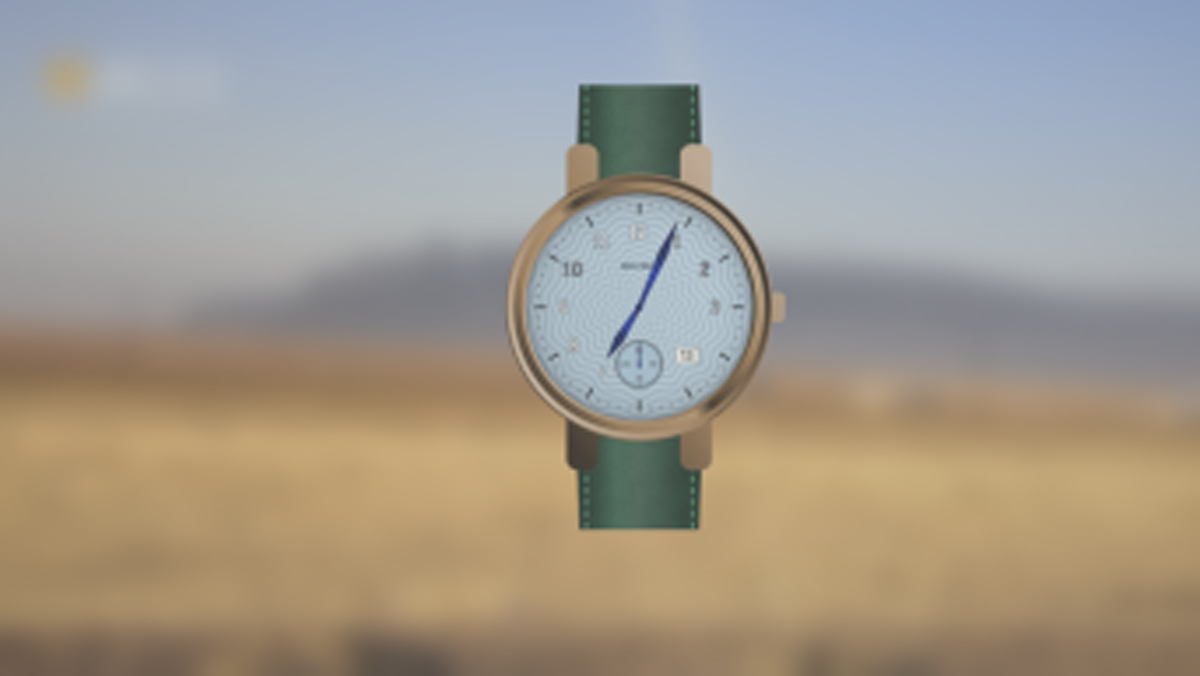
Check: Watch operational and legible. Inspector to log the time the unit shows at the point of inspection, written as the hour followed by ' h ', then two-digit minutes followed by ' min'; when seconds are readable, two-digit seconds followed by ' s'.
7 h 04 min
